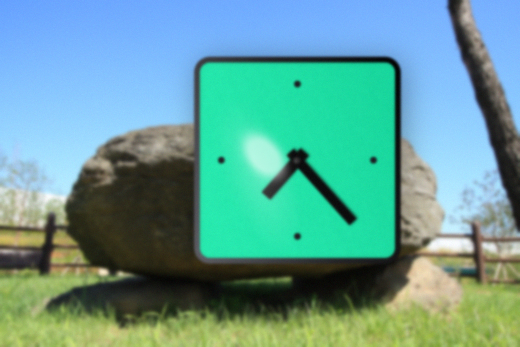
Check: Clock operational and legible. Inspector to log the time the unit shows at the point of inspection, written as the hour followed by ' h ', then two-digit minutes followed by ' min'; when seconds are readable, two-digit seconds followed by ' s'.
7 h 23 min
